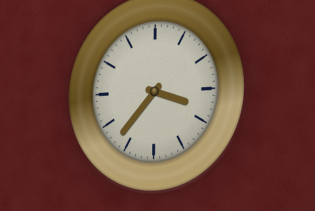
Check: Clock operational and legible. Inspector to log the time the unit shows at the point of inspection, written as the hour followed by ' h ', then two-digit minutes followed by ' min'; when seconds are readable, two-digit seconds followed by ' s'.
3 h 37 min
